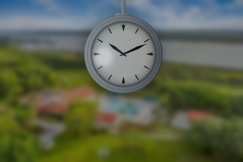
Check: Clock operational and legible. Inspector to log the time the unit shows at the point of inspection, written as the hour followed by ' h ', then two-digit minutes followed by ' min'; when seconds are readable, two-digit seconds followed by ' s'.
10 h 11 min
